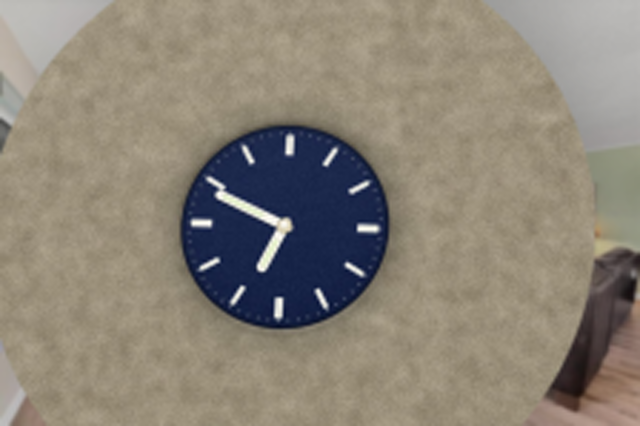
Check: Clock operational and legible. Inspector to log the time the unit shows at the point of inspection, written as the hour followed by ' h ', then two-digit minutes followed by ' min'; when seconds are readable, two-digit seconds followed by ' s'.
6 h 49 min
